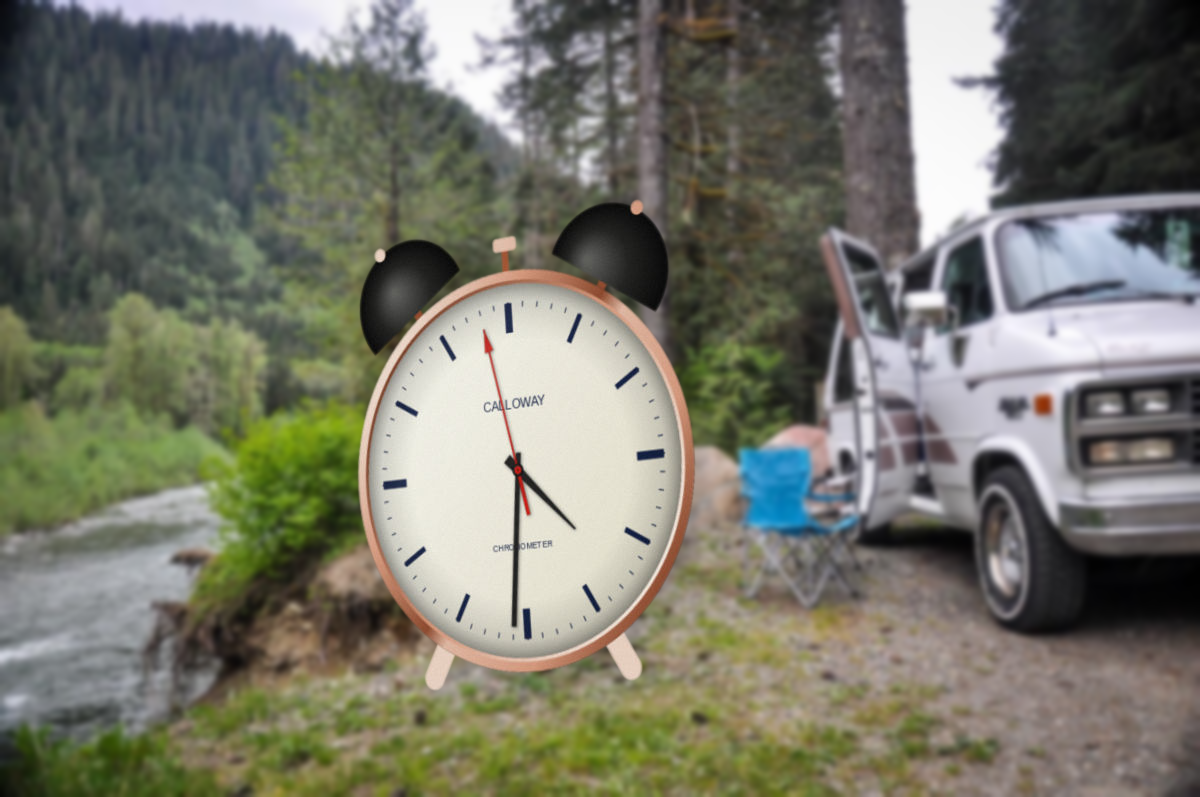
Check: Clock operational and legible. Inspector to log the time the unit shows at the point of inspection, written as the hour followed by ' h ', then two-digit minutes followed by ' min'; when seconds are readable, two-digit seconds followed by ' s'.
4 h 30 min 58 s
